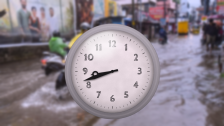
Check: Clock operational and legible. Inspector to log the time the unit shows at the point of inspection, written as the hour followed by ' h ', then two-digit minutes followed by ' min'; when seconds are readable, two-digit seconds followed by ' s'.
8 h 42 min
